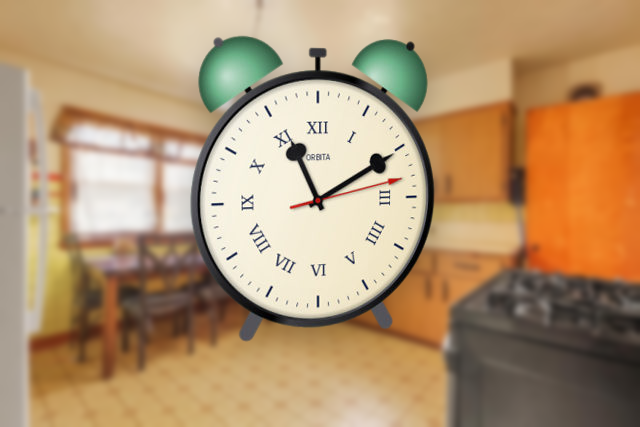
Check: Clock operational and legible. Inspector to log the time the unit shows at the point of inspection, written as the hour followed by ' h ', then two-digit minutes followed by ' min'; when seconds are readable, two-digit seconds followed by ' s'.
11 h 10 min 13 s
